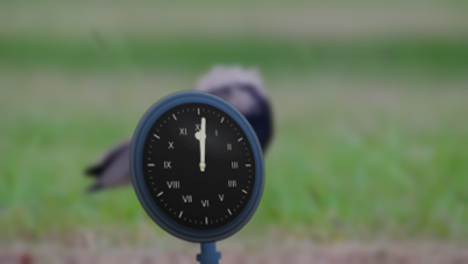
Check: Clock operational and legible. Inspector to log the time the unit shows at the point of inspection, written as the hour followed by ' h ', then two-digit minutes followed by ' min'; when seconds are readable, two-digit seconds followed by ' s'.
12 h 01 min
